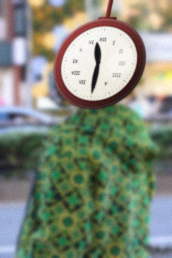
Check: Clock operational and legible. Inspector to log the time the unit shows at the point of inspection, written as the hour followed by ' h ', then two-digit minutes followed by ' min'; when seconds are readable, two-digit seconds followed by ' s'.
11 h 30 min
